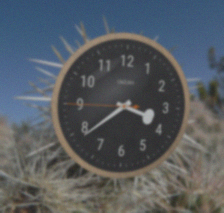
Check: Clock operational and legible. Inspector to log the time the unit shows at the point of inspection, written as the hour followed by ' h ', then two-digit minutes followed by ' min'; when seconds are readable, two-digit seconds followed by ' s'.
3 h 38 min 45 s
